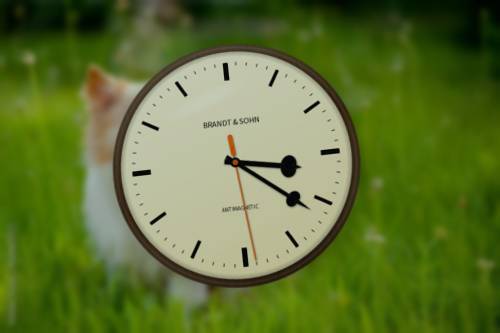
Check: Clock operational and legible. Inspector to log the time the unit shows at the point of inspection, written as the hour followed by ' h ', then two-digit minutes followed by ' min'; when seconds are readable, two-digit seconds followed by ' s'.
3 h 21 min 29 s
